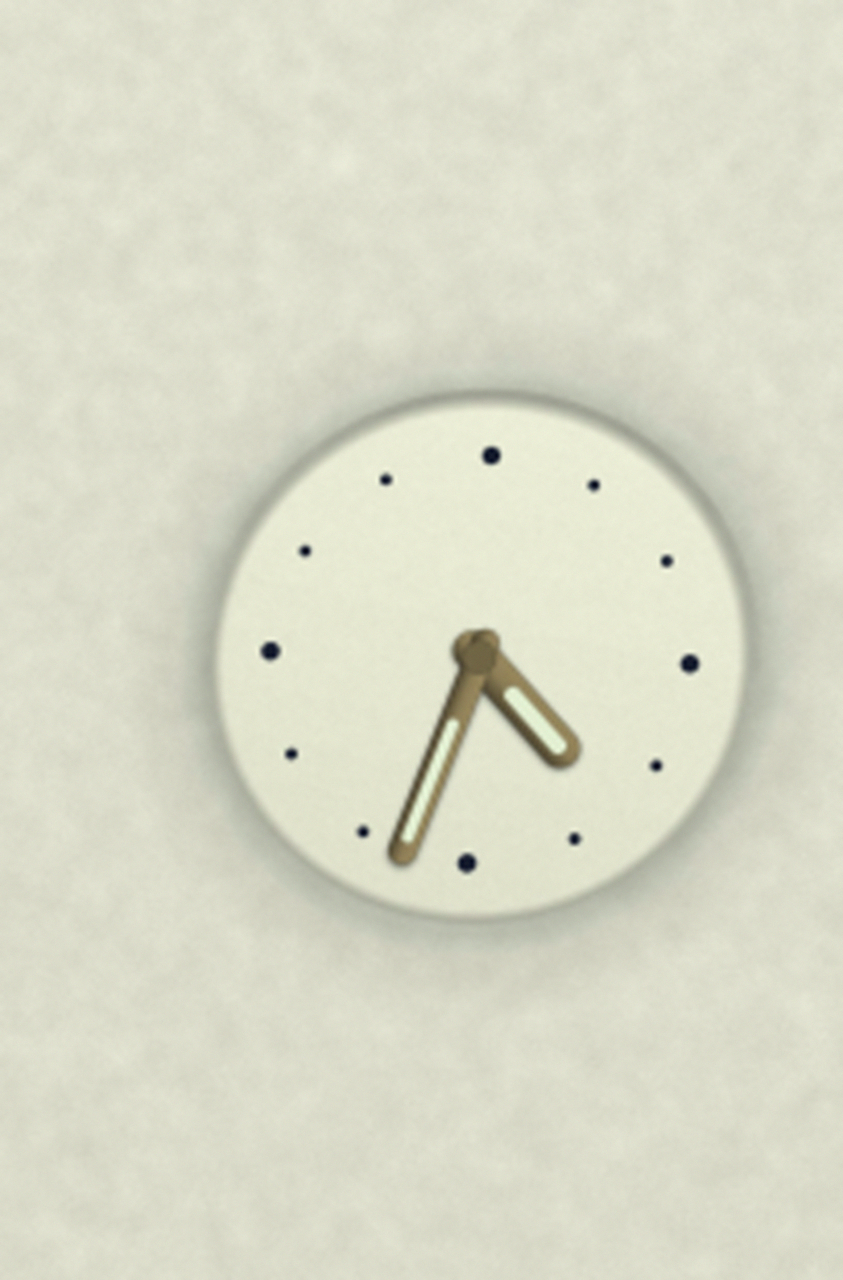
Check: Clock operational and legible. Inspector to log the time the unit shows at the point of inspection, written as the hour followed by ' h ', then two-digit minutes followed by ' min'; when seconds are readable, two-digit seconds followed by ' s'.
4 h 33 min
